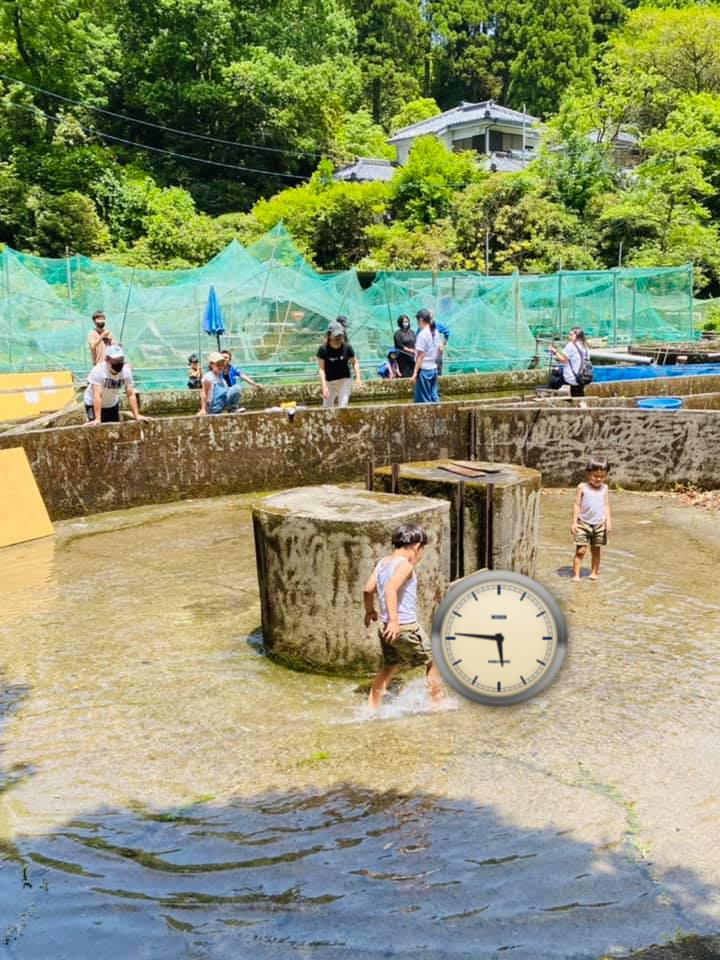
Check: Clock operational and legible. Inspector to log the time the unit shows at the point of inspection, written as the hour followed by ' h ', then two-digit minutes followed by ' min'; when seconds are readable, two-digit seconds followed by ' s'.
5 h 46 min
